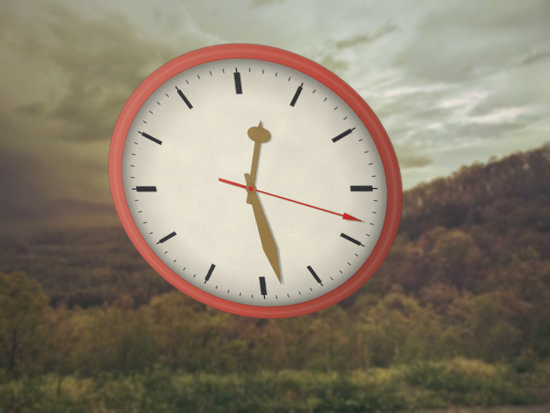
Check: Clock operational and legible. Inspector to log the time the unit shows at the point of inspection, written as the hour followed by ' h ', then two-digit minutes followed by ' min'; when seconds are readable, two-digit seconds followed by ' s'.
12 h 28 min 18 s
